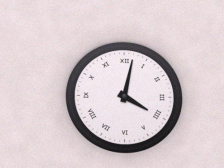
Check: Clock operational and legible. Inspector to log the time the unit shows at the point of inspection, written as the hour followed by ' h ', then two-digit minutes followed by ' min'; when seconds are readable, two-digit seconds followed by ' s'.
4 h 02 min
